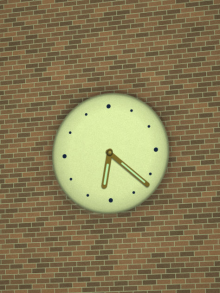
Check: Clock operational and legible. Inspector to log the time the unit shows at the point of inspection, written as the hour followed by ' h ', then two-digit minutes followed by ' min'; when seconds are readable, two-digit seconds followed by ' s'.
6 h 22 min
